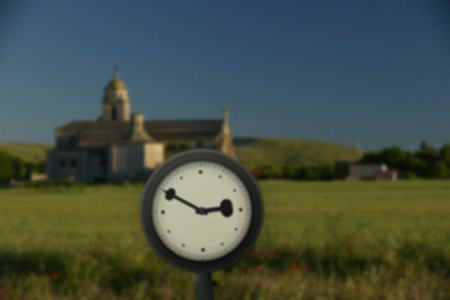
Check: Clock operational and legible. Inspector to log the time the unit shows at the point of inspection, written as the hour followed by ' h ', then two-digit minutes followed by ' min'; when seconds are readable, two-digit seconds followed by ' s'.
2 h 50 min
